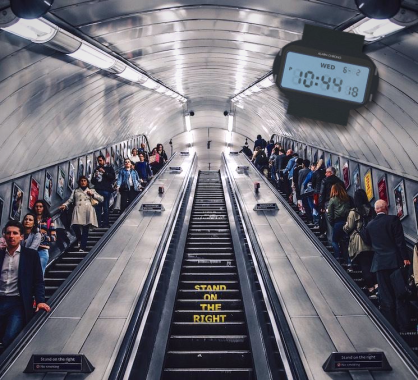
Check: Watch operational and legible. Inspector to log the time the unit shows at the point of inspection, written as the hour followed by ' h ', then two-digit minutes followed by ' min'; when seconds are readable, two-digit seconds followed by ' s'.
10 h 44 min 18 s
